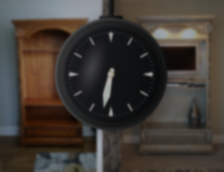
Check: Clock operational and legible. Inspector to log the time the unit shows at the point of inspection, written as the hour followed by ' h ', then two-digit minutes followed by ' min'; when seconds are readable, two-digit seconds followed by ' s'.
6 h 32 min
